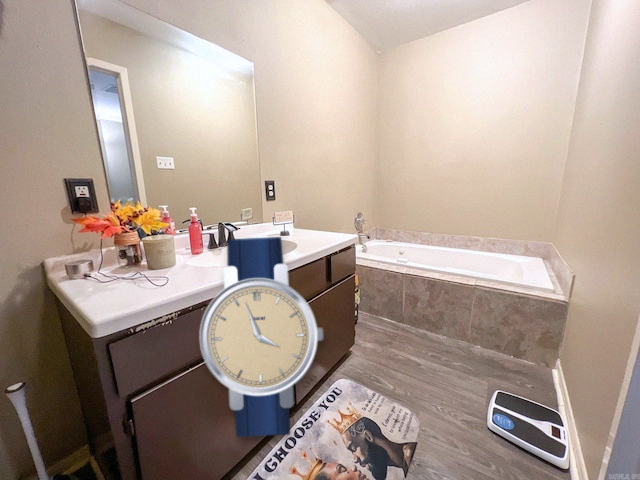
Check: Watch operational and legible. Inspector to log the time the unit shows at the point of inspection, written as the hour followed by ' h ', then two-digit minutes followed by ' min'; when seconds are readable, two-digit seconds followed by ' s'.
3 h 57 min
